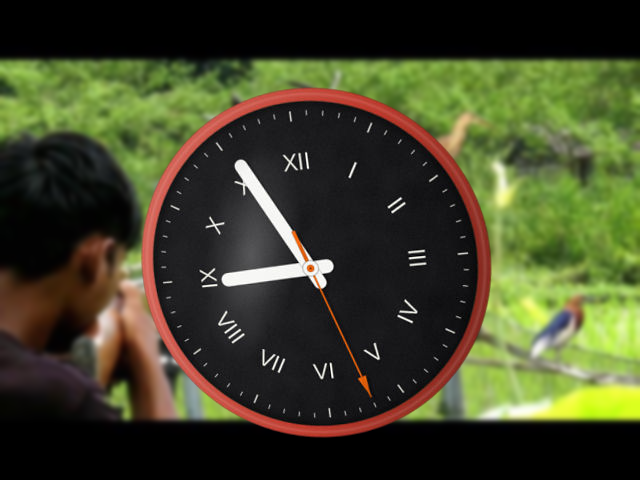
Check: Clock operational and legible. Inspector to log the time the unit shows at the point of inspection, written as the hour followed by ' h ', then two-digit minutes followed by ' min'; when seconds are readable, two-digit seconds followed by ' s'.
8 h 55 min 27 s
